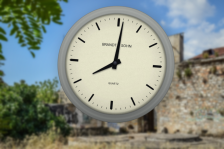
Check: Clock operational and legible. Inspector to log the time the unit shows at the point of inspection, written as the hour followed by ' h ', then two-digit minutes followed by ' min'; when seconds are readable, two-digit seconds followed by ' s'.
8 h 01 min
